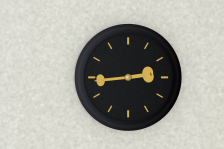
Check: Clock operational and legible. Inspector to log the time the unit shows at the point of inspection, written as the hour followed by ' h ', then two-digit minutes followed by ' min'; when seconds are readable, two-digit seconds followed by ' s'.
2 h 44 min
